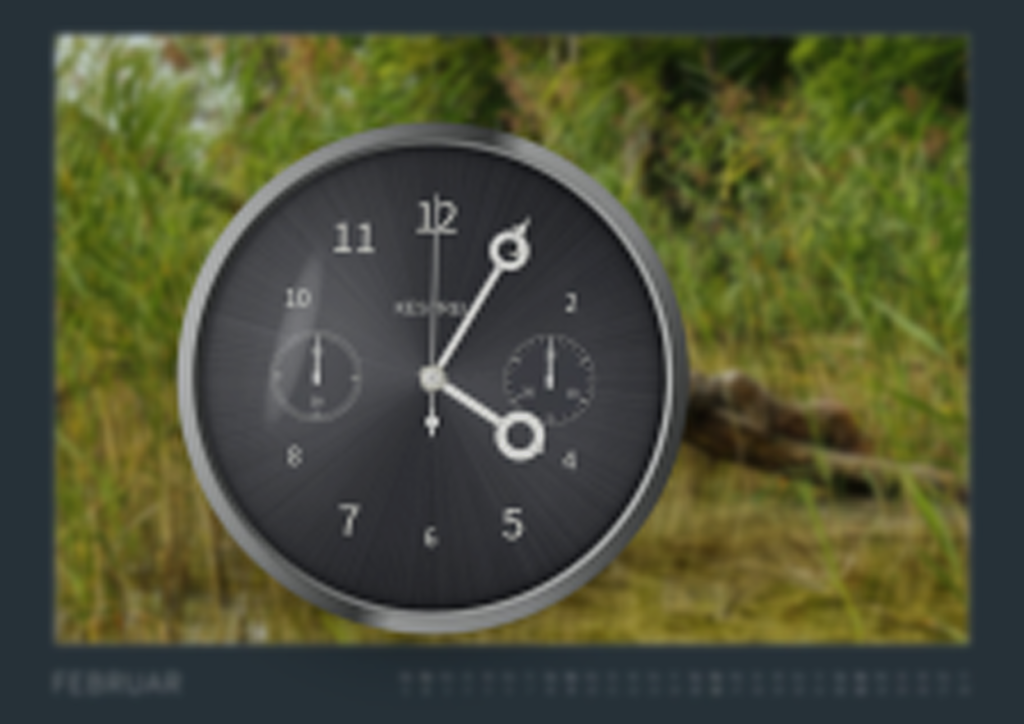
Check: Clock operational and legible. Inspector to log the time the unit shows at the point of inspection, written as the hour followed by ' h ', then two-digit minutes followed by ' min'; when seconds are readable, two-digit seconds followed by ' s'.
4 h 05 min
